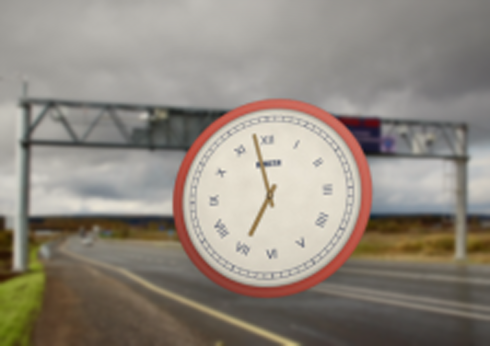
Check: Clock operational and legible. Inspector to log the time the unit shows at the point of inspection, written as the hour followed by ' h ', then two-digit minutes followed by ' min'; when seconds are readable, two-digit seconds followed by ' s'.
6 h 58 min
